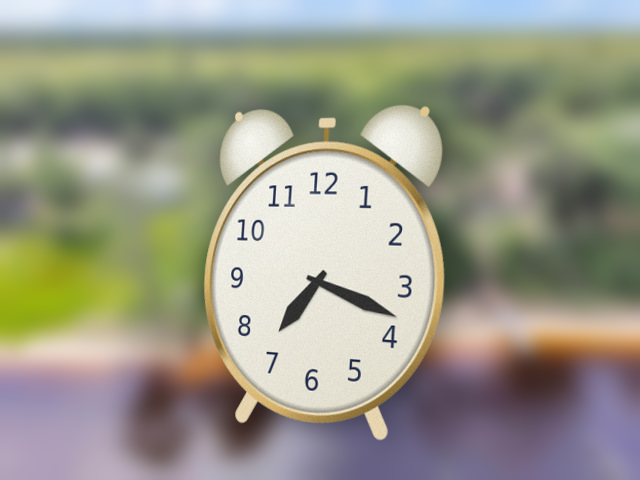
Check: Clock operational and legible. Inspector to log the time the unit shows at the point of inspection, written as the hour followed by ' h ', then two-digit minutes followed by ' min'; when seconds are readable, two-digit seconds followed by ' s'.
7 h 18 min
